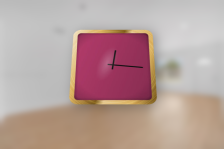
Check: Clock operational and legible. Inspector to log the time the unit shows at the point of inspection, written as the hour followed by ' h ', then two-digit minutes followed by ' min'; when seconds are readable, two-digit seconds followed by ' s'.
12 h 16 min
